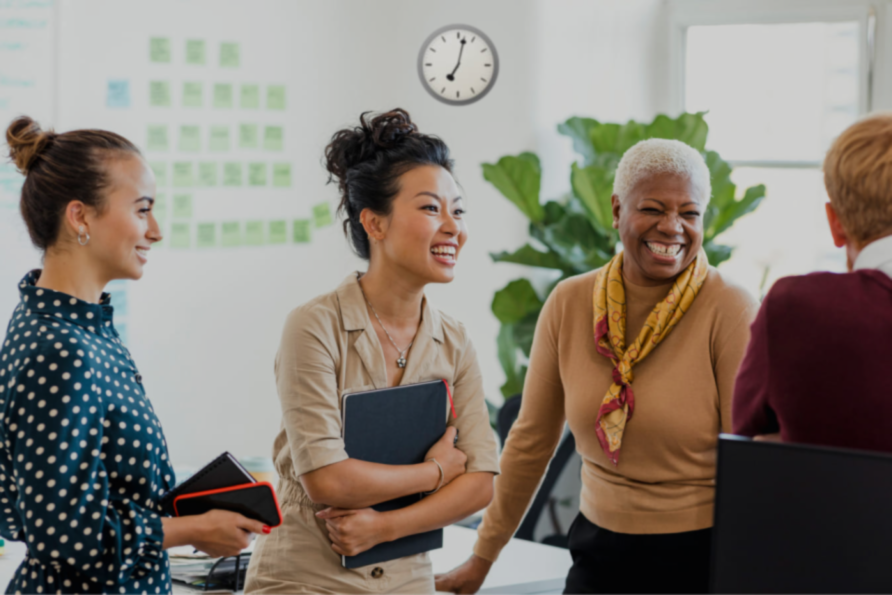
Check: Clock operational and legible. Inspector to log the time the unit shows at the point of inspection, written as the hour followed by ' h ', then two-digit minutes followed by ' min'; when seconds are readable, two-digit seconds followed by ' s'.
7 h 02 min
